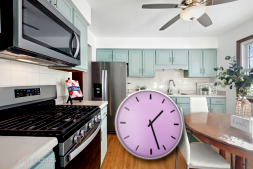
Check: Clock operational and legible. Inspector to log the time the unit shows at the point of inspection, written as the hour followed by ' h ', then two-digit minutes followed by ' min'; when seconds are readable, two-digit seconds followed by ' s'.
1 h 27 min
